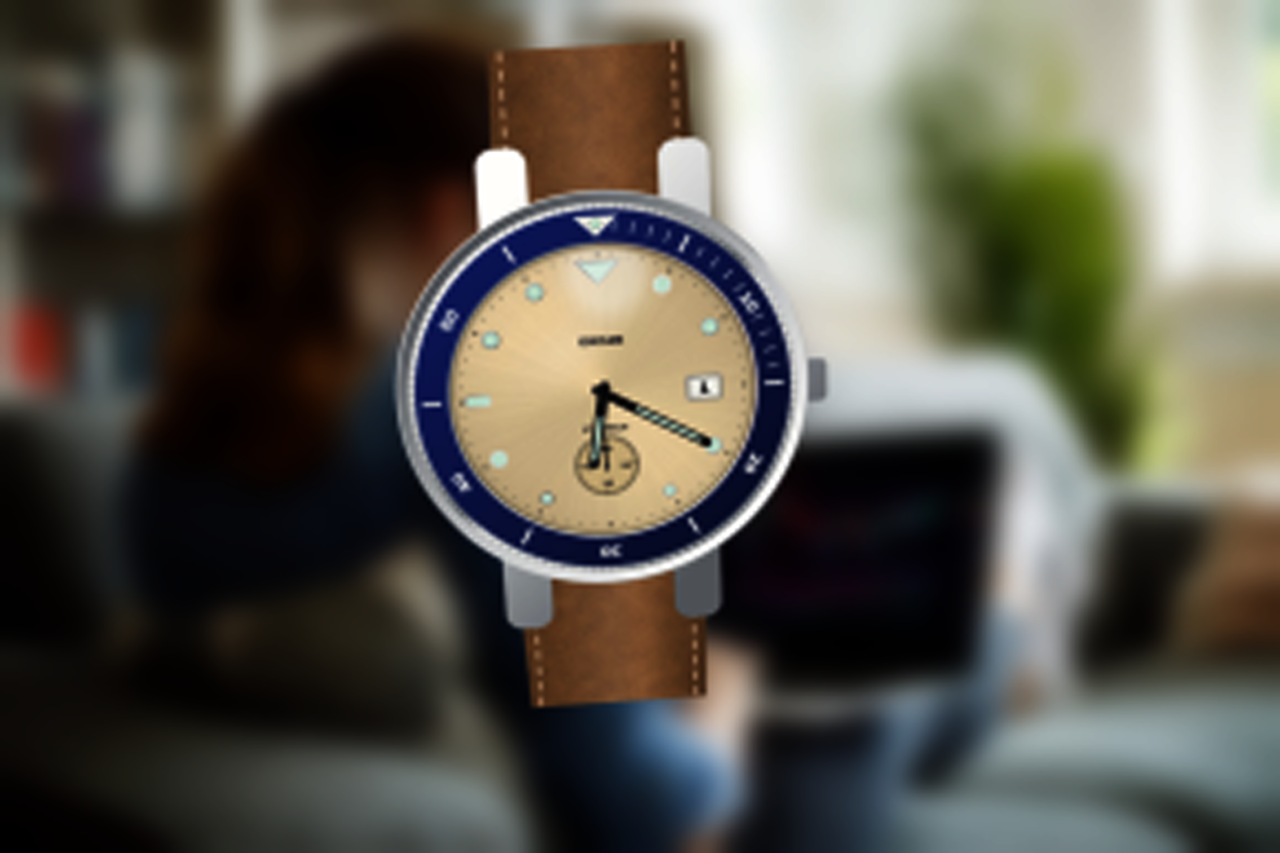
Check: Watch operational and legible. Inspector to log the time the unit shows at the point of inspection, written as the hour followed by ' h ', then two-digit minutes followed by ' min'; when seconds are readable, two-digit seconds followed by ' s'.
6 h 20 min
